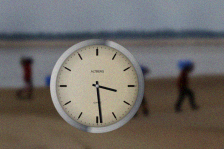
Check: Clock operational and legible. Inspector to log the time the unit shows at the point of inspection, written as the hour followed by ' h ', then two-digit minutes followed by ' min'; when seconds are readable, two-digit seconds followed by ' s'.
3 h 29 min
